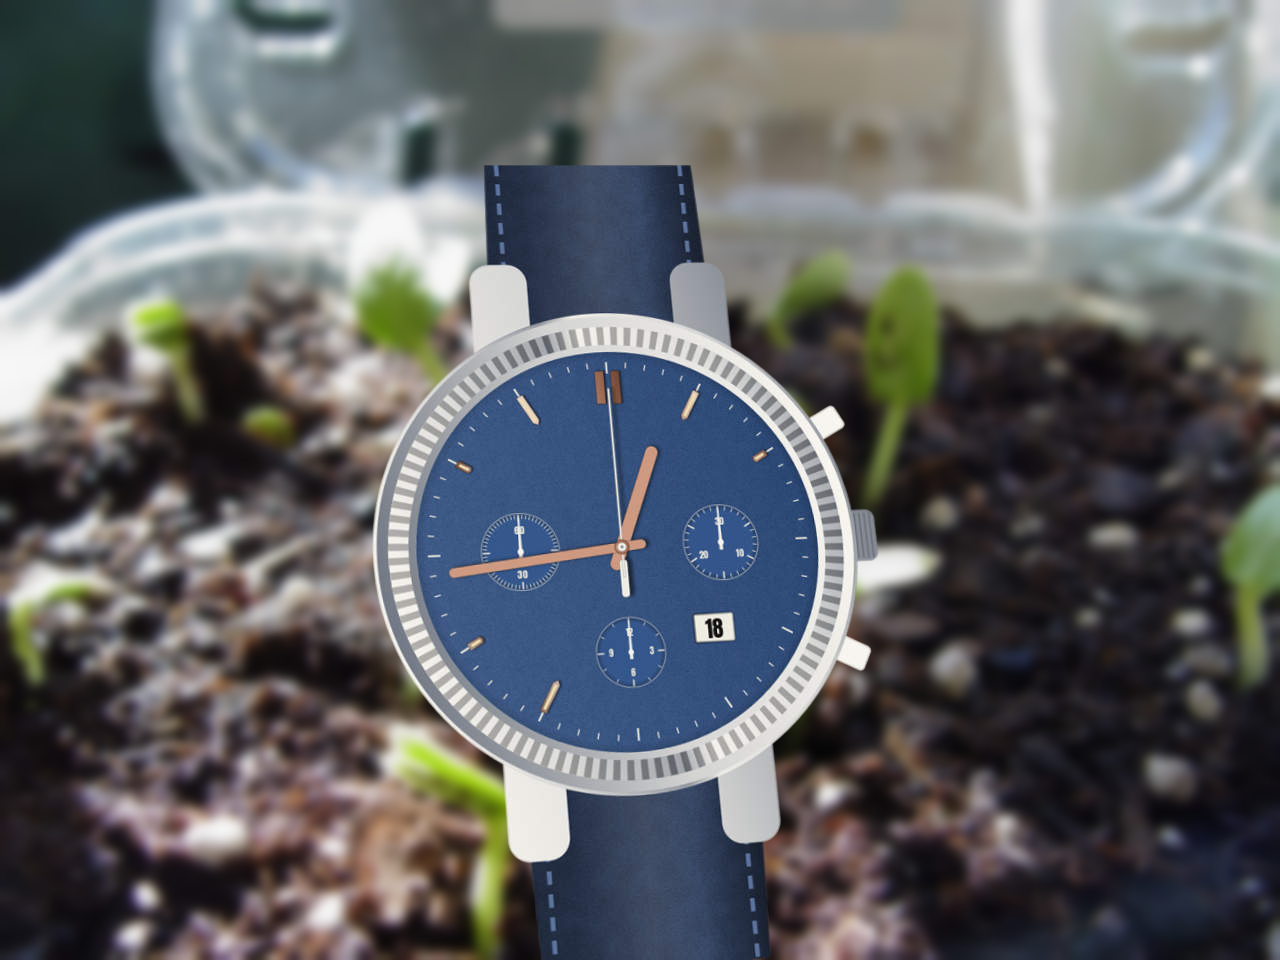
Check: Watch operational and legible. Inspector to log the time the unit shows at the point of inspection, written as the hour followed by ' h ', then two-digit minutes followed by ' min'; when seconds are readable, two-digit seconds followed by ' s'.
12 h 44 min 00 s
